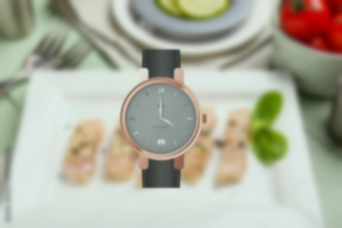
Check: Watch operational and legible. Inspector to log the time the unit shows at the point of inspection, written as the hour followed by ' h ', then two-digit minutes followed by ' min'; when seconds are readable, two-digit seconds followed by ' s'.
4 h 00 min
